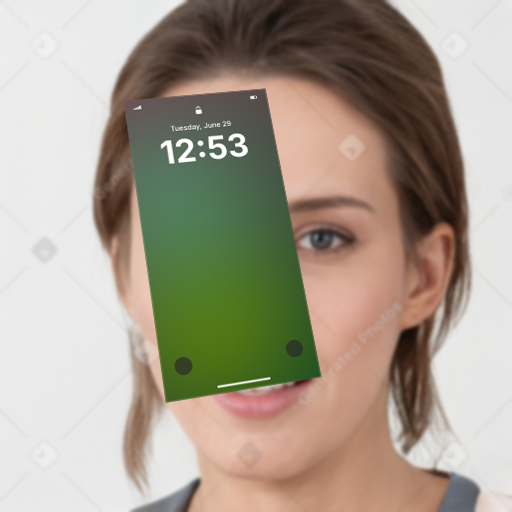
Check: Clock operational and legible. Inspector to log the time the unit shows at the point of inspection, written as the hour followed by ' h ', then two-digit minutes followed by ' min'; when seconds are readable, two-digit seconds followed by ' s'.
12 h 53 min
